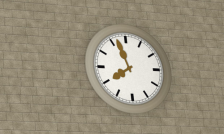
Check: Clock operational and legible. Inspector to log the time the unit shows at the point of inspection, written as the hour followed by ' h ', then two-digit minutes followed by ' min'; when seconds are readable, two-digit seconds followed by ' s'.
7 h 57 min
